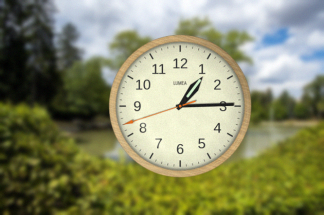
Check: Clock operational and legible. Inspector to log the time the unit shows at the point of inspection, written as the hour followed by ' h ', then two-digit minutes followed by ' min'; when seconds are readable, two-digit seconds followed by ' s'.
1 h 14 min 42 s
